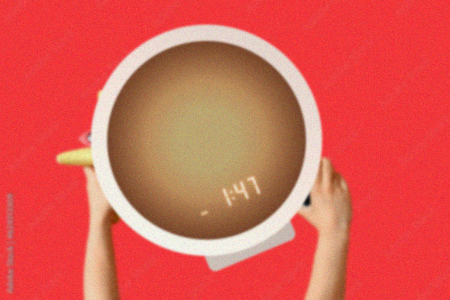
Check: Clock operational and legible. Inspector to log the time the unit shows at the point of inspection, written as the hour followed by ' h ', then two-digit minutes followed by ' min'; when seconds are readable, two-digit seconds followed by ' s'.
1 h 47 min
